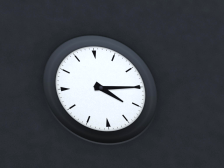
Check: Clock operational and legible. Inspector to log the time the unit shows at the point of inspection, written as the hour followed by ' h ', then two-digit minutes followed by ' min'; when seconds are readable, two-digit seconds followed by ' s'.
4 h 15 min
